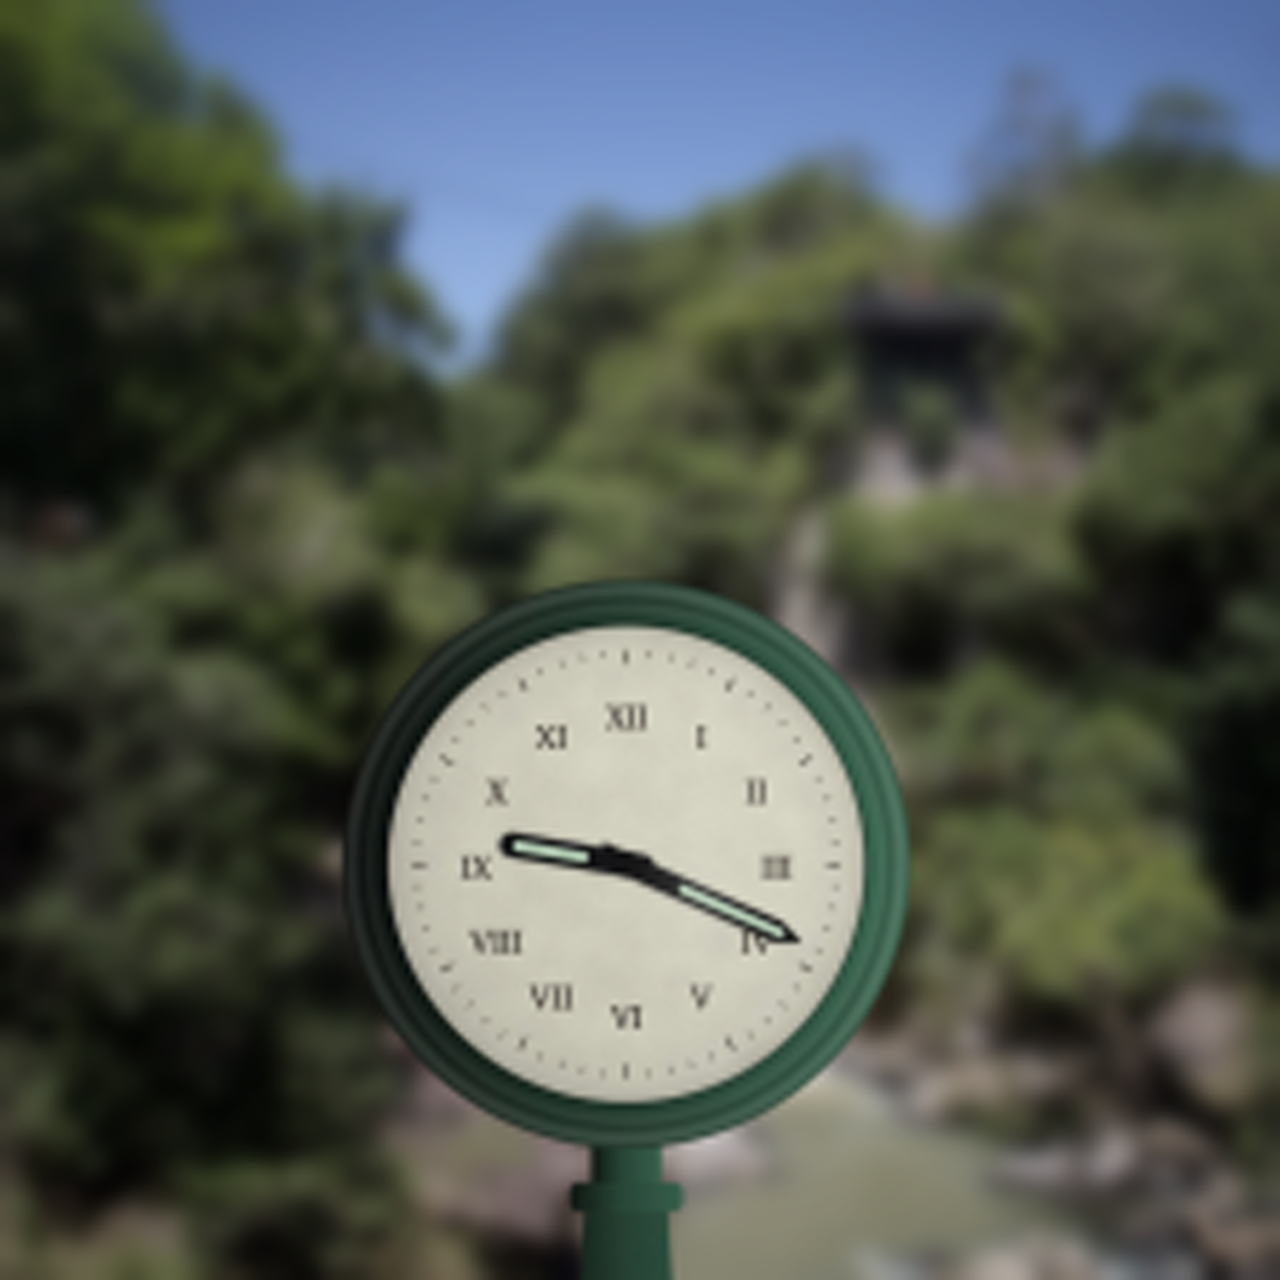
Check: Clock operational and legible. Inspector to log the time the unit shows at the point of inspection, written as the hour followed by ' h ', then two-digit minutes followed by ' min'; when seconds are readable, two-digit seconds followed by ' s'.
9 h 19 min
